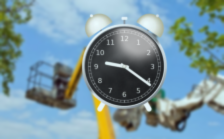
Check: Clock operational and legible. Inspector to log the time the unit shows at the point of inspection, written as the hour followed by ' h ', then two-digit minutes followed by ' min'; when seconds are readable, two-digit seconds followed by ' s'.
9 h 21 min
